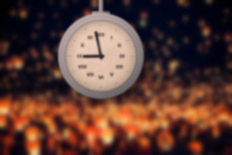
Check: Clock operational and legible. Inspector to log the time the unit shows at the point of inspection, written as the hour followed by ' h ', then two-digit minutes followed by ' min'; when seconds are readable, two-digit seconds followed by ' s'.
8 h 58 min
